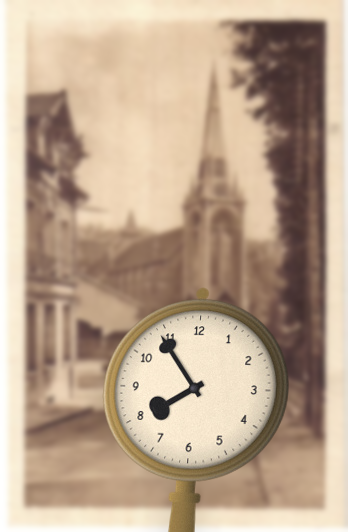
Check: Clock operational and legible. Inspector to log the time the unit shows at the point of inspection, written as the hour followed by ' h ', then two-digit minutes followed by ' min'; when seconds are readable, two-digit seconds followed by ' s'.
7 h 54 min
